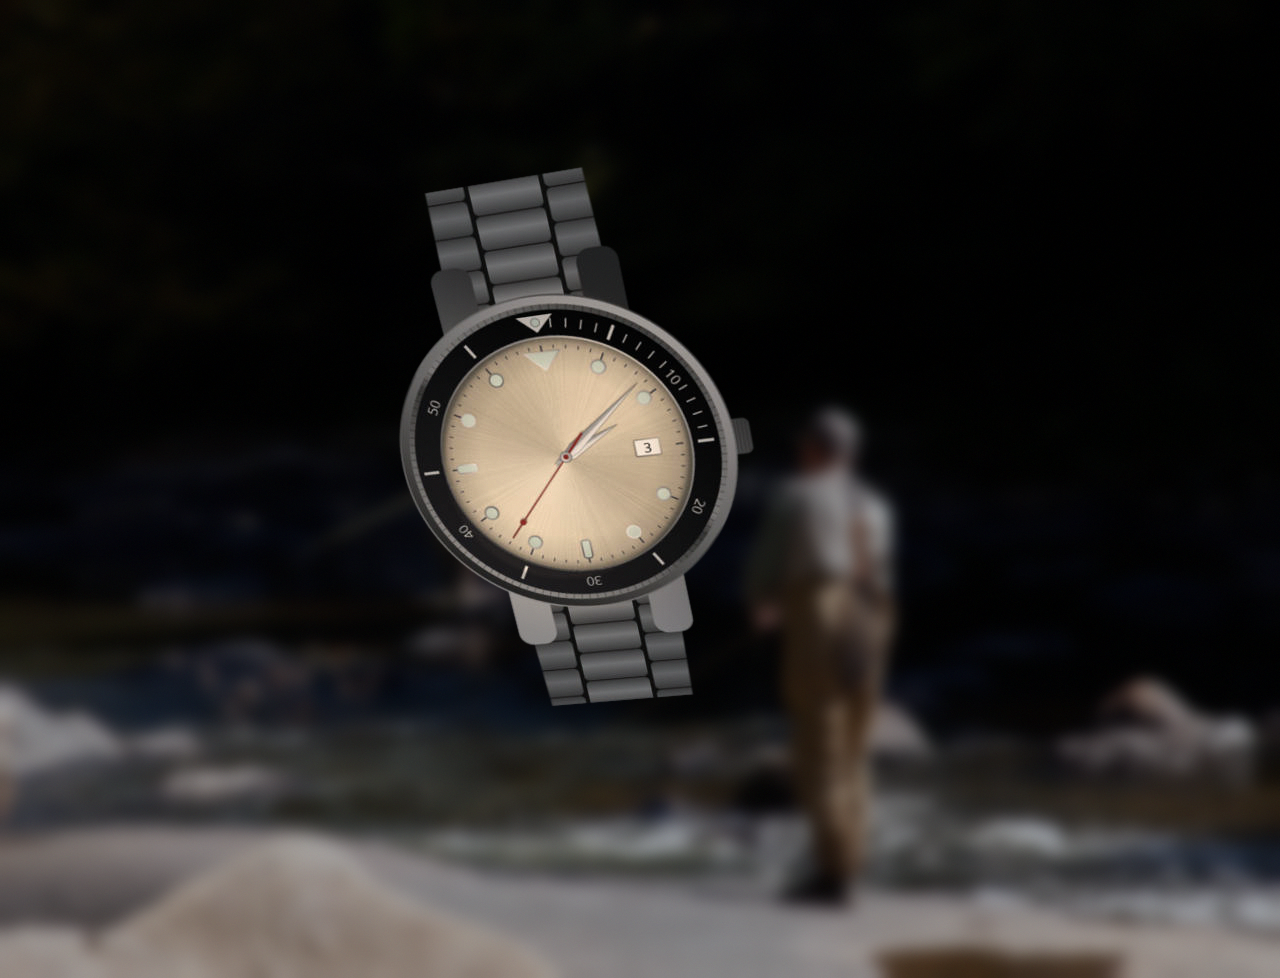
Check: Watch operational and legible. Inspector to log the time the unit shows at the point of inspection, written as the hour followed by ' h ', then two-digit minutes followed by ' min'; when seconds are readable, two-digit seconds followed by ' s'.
2 h 08 min 37 s
